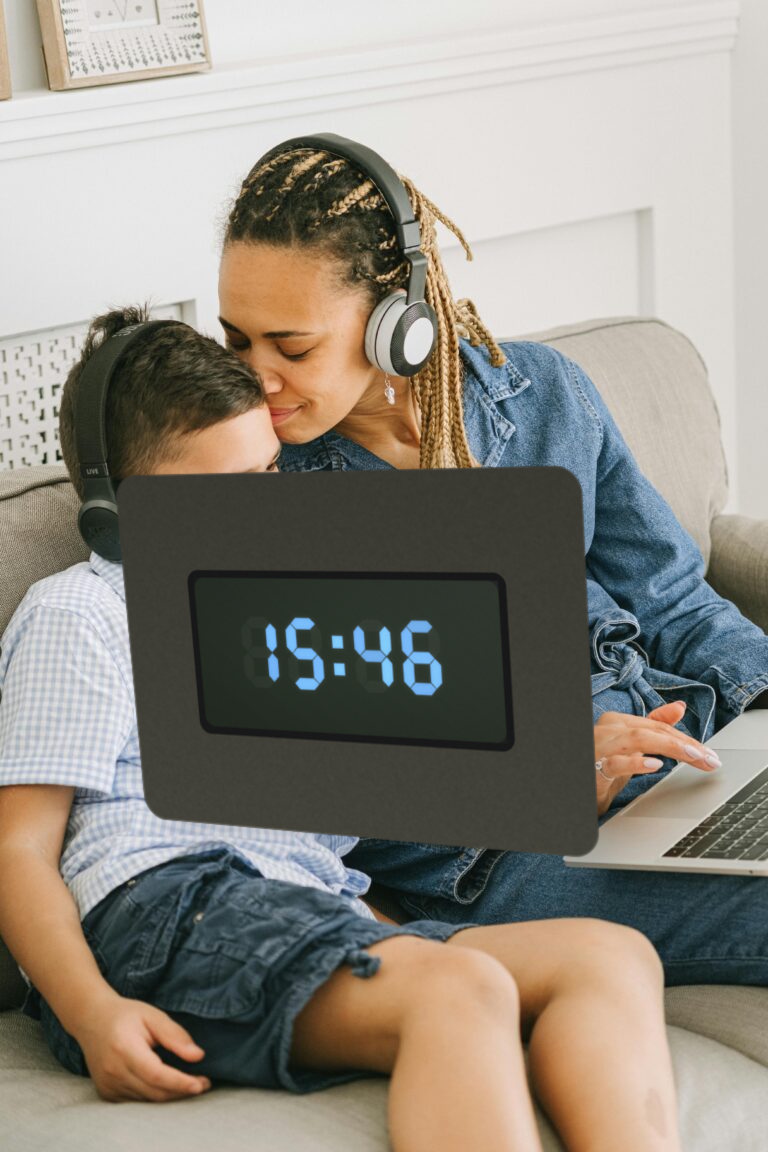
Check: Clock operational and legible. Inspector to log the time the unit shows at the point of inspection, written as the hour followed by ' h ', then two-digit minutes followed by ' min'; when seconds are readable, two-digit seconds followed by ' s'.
15 h 46 min
